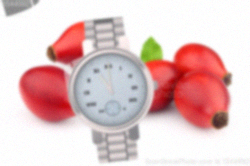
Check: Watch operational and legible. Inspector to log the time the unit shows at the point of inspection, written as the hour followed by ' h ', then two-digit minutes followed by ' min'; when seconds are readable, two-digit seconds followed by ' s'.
11 h 00 min
